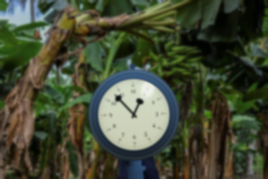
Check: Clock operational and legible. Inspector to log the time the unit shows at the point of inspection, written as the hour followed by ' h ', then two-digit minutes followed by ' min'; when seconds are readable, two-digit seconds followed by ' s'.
12 h 53 min
